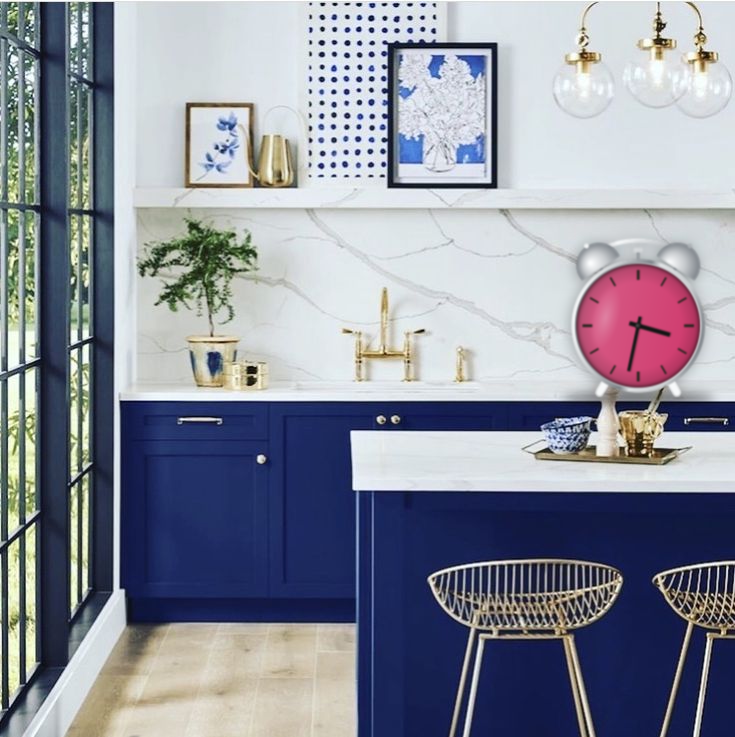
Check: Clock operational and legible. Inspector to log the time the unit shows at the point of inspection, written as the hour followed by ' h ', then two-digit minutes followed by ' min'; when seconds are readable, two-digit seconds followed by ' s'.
3 h 32 min
